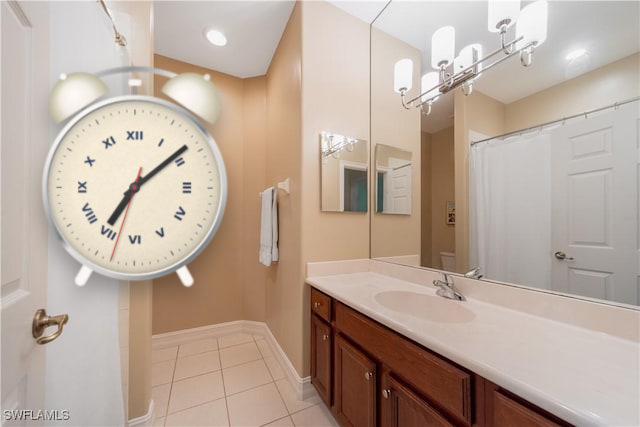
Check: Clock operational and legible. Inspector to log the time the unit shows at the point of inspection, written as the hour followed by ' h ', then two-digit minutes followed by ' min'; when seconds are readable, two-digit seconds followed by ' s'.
7 h 08 min 33 s
